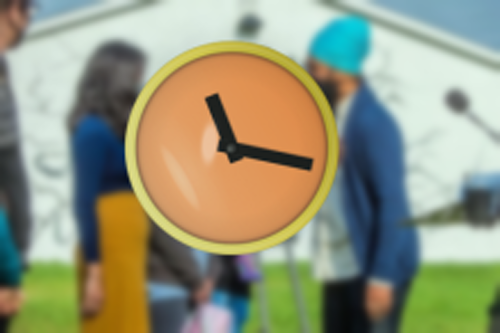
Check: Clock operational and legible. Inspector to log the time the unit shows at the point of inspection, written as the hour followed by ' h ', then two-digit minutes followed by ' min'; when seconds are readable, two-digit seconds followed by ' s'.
11 h 17 min
